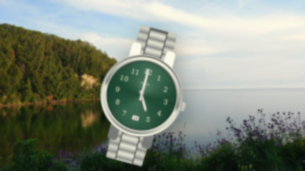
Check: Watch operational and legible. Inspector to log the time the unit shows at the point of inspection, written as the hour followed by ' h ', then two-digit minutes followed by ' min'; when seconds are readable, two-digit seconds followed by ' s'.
5 h 00 min
